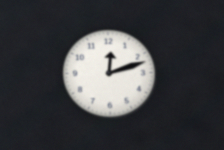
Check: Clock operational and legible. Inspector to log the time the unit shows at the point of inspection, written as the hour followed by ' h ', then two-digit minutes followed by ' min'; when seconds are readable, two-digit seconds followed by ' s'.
12 h 12 min
